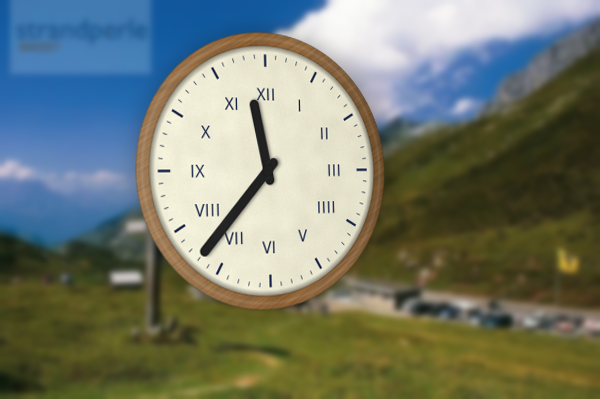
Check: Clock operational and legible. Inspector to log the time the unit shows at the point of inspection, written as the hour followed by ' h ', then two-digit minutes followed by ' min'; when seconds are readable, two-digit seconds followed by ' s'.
11 h 37 min
